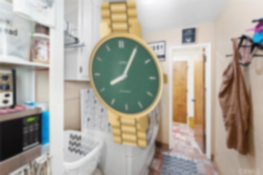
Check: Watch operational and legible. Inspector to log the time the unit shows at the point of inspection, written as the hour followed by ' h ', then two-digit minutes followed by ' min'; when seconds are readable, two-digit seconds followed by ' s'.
8 h 05 min
